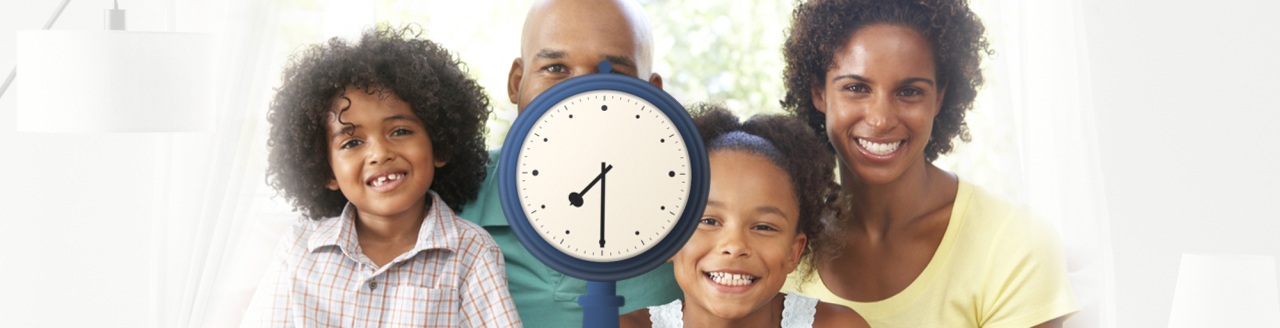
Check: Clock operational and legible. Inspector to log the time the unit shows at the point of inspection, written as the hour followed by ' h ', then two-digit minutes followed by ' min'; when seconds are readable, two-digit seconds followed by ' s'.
7 h 30 min
